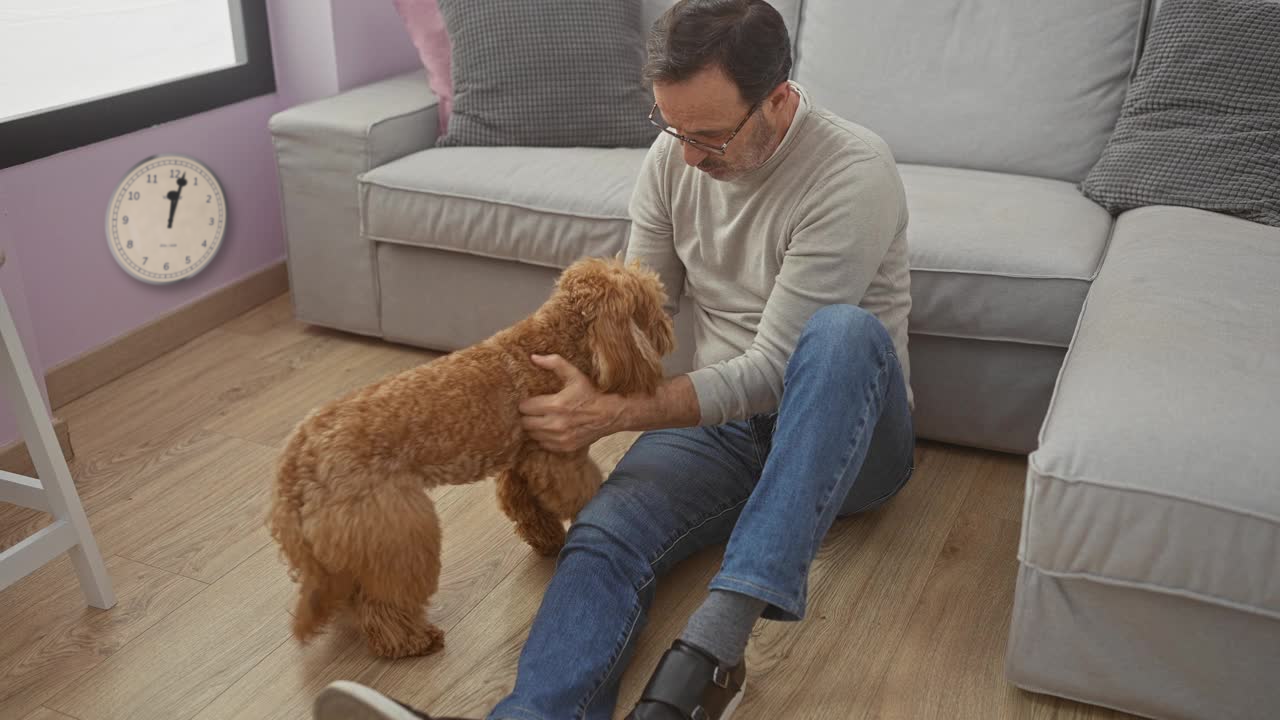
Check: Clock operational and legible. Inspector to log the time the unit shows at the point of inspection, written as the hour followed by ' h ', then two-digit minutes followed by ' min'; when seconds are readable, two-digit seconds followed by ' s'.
12 h 02 min
